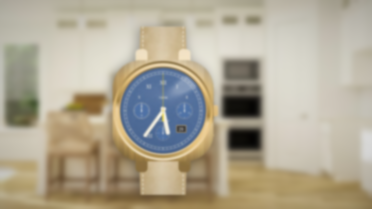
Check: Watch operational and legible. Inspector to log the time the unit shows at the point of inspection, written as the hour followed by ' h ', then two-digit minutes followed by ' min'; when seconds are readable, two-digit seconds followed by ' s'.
5 h 36 min
